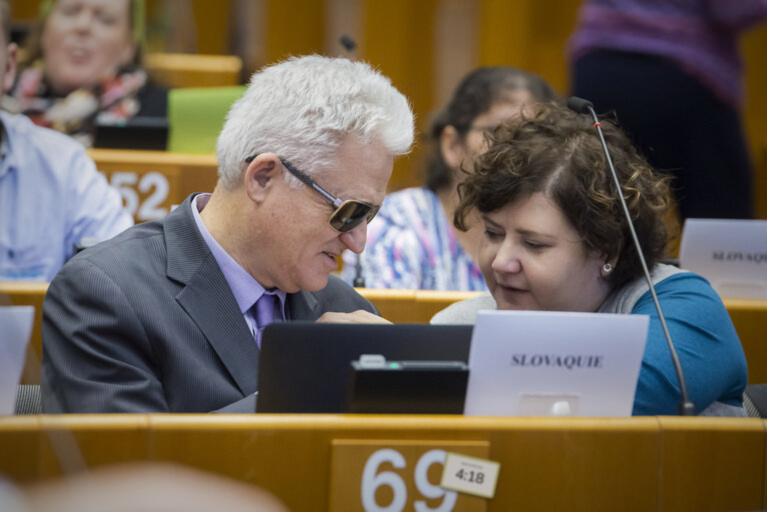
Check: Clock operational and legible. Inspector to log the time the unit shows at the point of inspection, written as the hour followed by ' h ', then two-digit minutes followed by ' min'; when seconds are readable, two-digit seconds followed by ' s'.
4 h 18 min
